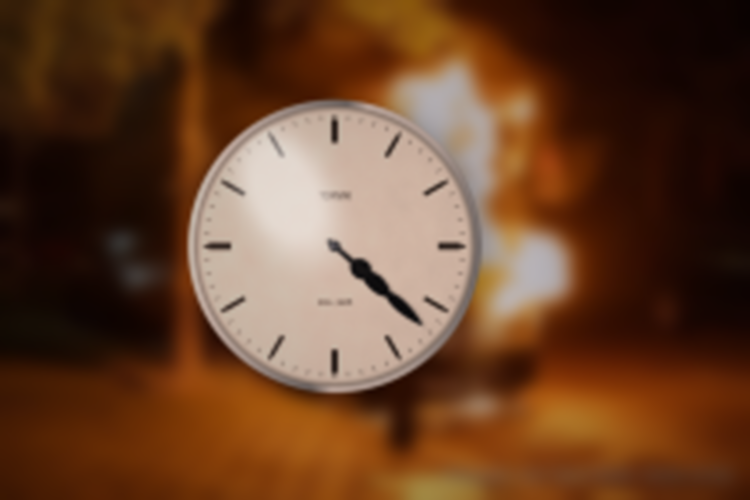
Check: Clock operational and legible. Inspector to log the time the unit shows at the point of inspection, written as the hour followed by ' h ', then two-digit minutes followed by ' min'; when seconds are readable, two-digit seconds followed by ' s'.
4 h 22 min
